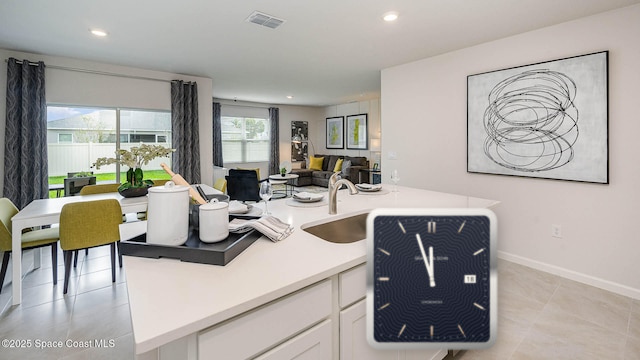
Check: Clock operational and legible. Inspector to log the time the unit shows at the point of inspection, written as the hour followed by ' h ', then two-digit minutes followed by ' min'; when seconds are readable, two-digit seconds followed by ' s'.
11 h 57 min
